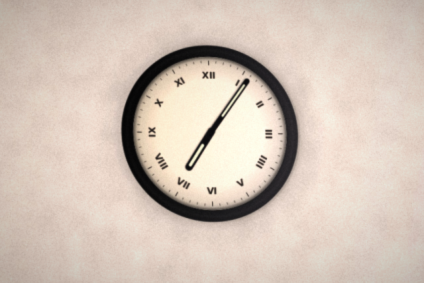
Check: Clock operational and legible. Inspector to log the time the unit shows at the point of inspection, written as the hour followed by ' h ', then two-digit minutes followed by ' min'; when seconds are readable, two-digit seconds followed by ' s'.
7 h 06 min
